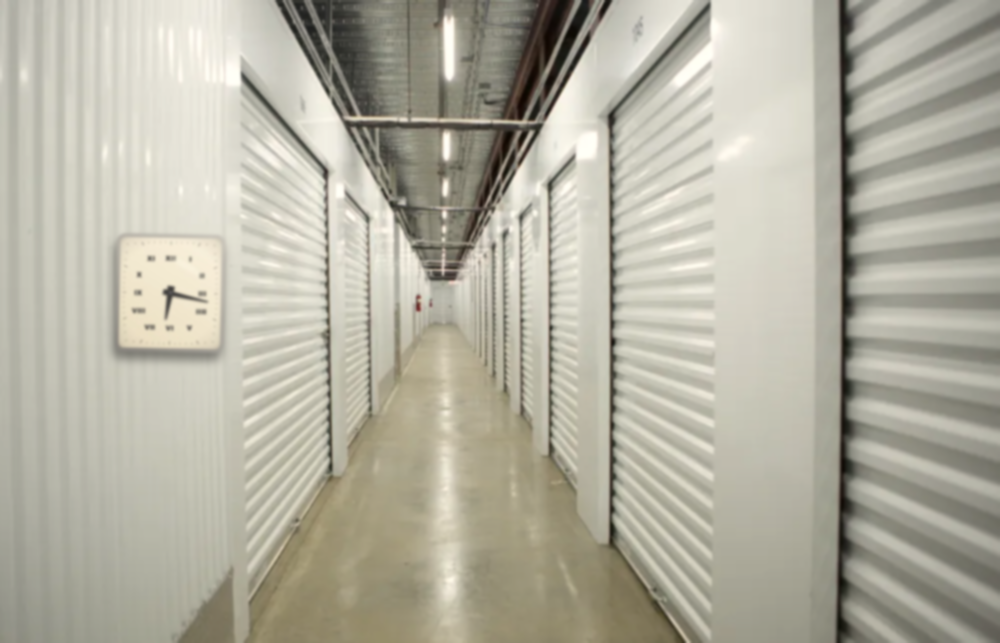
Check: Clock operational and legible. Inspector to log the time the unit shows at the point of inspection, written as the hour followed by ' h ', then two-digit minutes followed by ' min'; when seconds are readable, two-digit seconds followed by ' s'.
6 h 17 min
